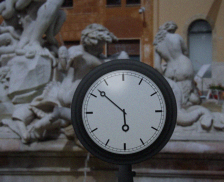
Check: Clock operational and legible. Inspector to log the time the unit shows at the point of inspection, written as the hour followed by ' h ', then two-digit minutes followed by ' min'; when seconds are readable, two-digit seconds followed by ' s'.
5 h 52 min
